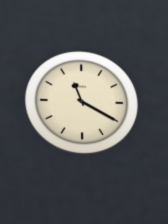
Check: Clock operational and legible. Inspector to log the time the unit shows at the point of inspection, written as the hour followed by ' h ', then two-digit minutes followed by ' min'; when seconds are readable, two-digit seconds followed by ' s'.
11 h 20 min
